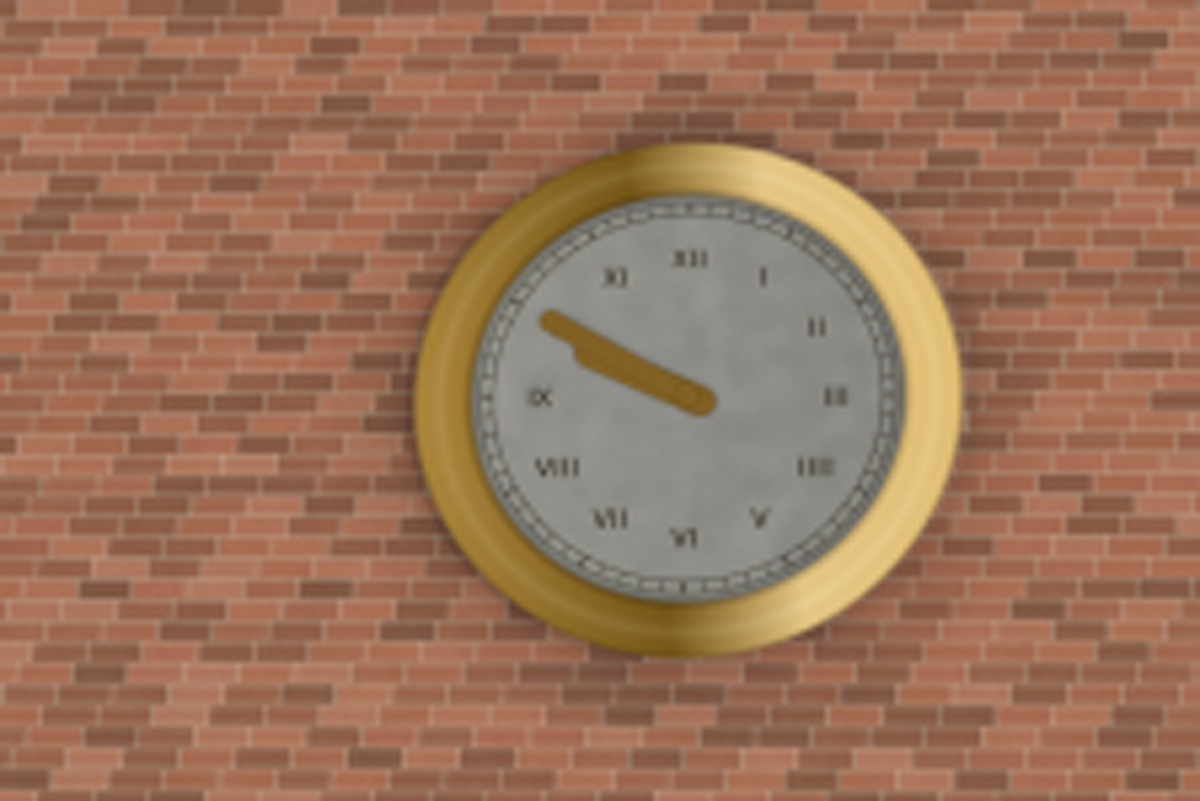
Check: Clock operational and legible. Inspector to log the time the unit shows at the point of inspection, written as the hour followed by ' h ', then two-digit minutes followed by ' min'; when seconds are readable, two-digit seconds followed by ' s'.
9 h 50 min
